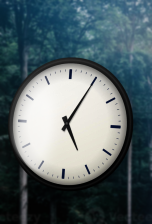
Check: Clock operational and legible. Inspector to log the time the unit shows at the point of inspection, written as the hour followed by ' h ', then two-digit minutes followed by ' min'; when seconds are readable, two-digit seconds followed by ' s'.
5 h 05 min
